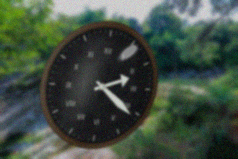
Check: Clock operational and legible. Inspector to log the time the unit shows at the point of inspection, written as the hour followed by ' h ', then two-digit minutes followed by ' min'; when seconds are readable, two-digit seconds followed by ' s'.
2 h 21 min
